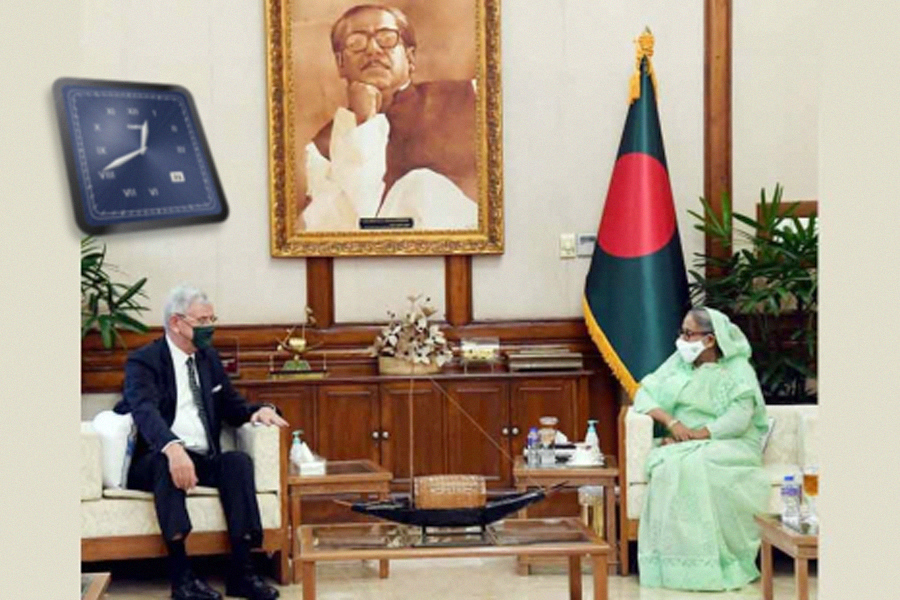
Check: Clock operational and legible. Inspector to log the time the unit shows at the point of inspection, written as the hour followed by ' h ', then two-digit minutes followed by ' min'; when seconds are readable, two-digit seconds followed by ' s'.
12 h 41 min
